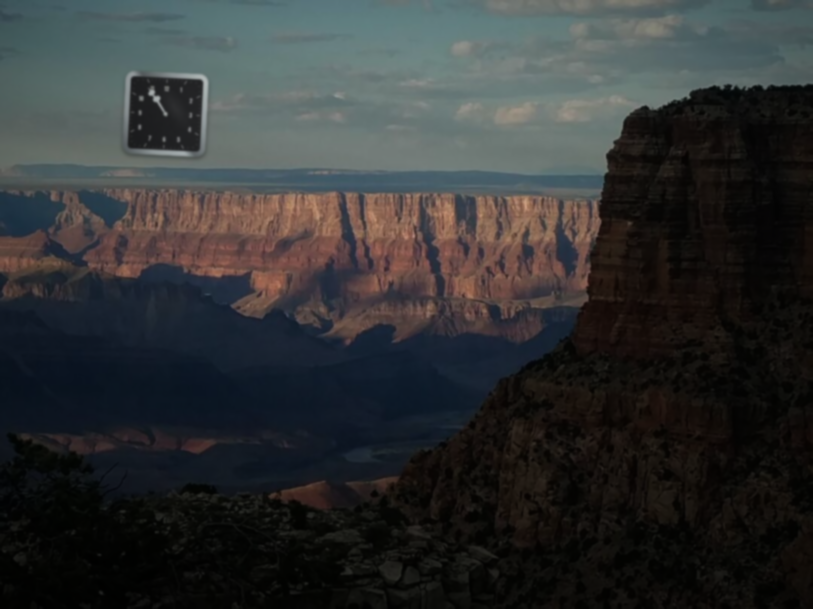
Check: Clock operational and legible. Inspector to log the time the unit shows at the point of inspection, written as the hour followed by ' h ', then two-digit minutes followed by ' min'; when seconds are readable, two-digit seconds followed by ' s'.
10 h 54 min
